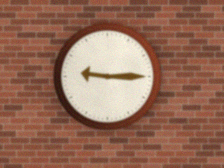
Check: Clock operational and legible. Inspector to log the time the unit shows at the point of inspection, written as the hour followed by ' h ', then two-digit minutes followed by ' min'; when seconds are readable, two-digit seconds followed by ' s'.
9 h 15 min
